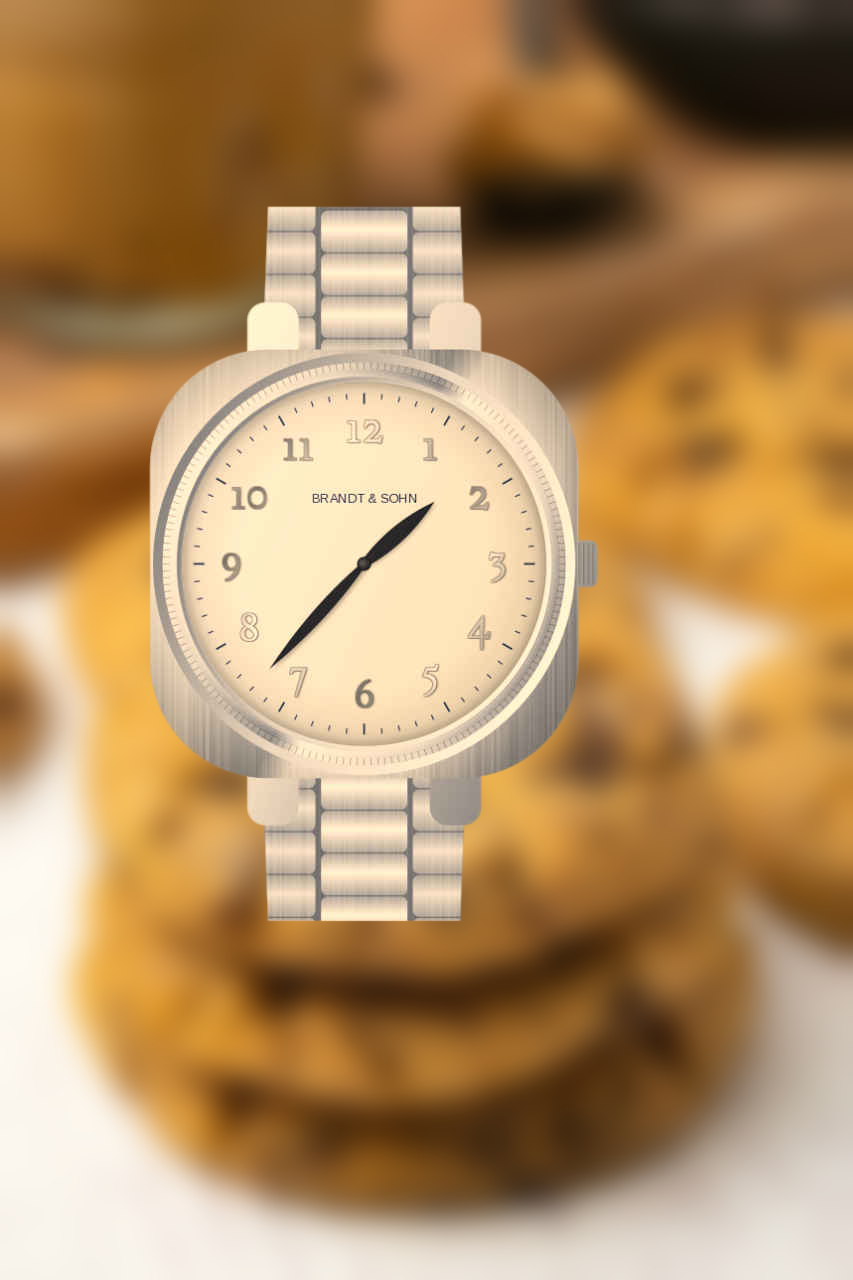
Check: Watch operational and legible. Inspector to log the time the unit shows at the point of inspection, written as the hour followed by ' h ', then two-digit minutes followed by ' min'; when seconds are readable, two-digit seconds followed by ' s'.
1 h 37 min
